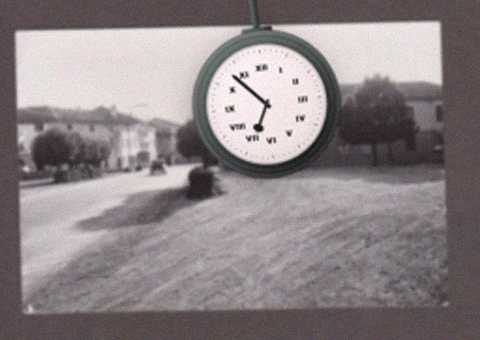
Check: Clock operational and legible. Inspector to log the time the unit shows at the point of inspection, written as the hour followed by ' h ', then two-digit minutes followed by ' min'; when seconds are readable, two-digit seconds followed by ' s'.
6 h 53 min
